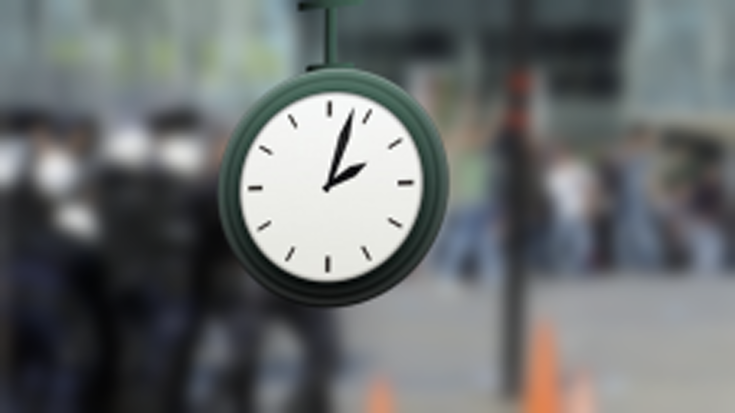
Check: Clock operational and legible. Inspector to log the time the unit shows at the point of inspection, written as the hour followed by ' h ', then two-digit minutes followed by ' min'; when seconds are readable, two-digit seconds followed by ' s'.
2 h 03 min
